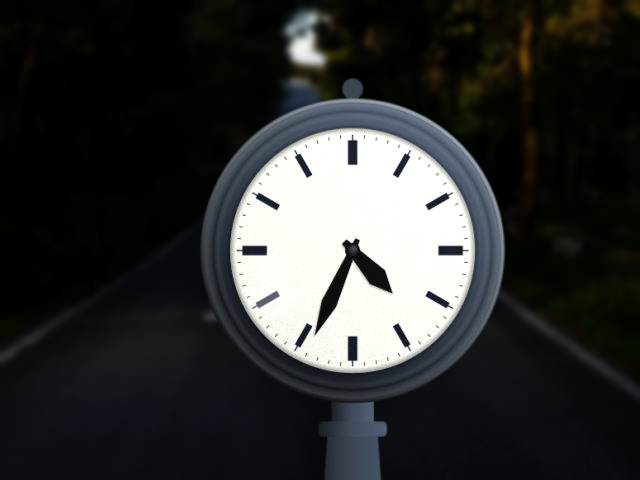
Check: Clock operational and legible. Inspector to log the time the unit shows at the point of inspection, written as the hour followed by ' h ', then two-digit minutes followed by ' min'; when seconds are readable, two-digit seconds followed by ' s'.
4 h 34 min
